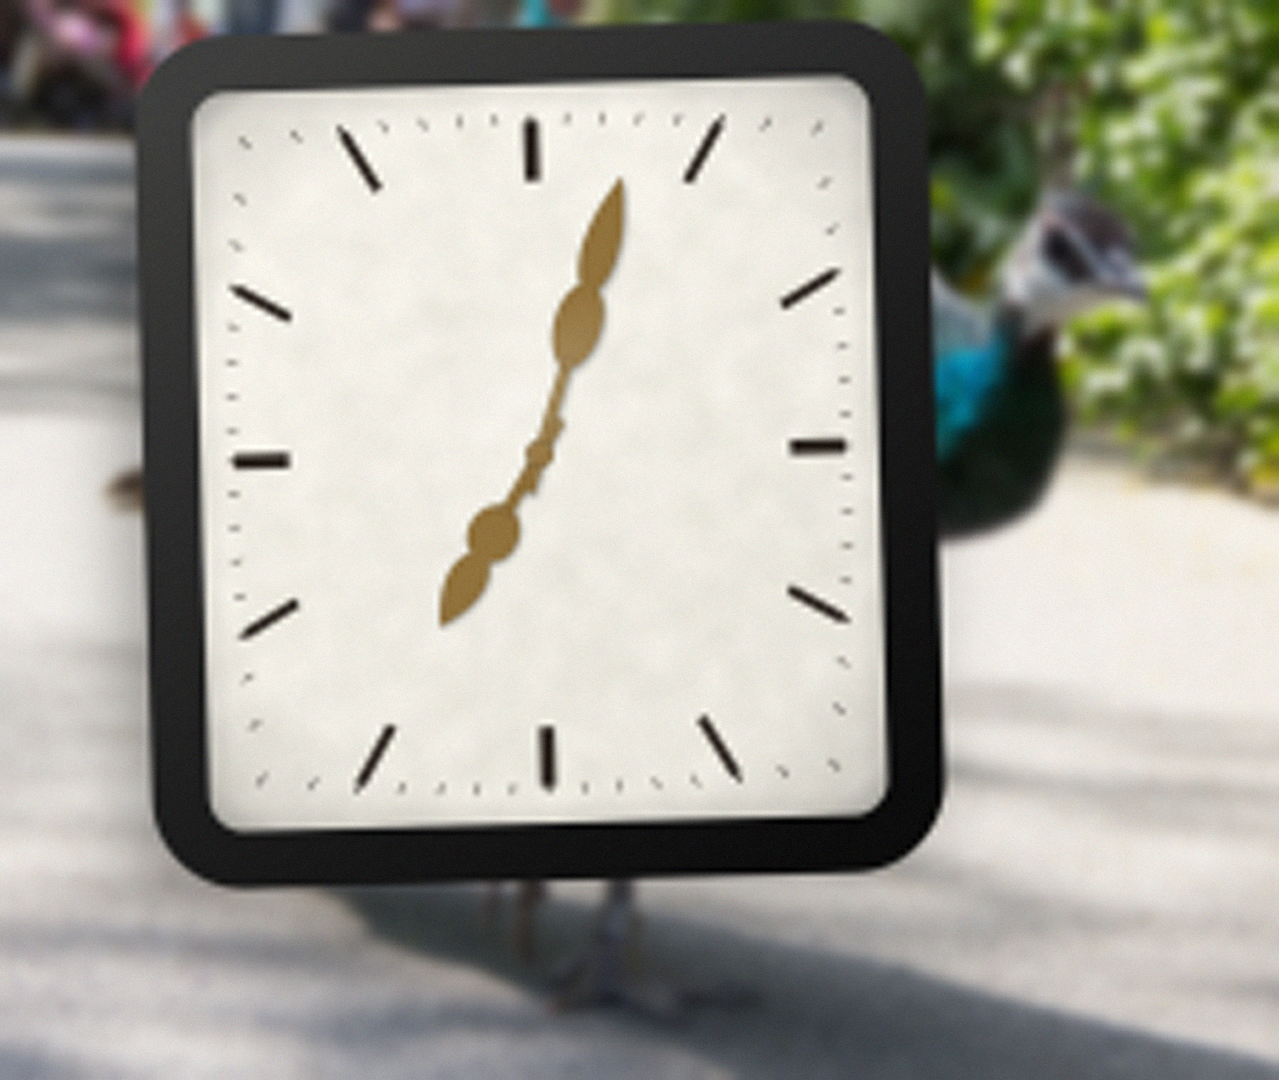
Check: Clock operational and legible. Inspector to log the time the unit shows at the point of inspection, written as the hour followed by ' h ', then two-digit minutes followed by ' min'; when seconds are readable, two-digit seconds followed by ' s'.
7 h 03 min
